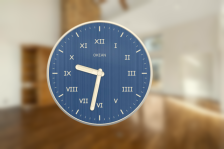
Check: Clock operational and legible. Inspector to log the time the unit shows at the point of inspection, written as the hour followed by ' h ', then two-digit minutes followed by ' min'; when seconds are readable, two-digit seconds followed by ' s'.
9 h 32 min
